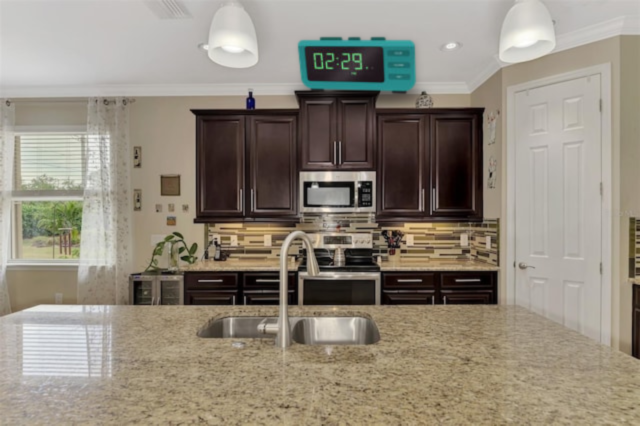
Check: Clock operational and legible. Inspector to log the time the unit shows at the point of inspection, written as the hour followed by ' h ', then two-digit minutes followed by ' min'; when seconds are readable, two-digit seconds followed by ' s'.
2 h 29 min
